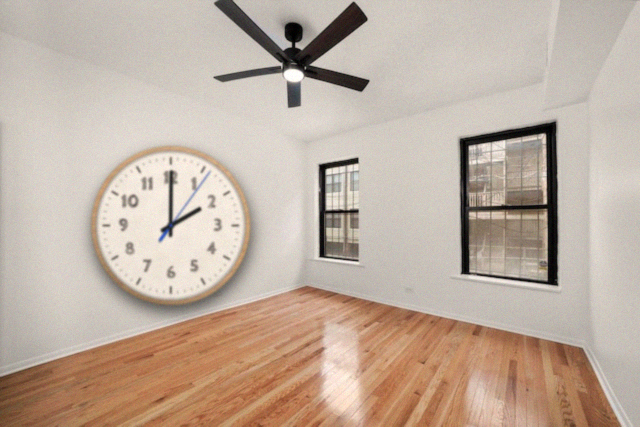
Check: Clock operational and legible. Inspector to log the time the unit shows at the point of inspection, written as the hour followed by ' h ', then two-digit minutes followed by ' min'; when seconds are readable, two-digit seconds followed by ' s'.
2 h 00 min 06 s
